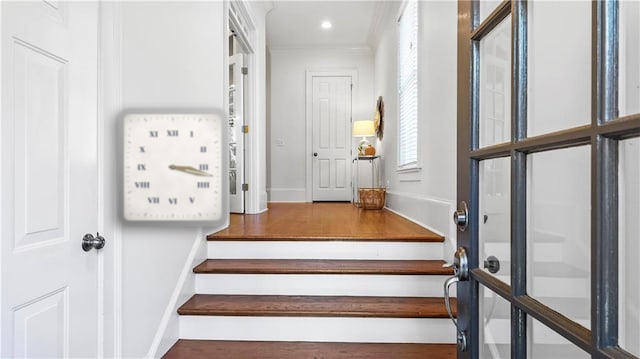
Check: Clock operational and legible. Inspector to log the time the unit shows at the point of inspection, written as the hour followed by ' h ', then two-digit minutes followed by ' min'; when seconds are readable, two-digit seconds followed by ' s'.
3 h 17 min
